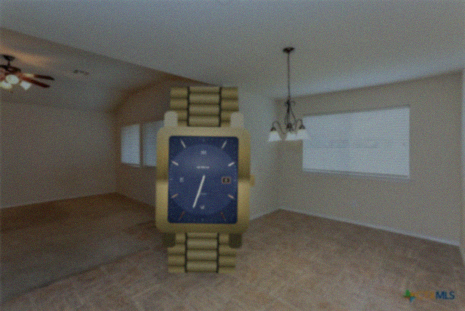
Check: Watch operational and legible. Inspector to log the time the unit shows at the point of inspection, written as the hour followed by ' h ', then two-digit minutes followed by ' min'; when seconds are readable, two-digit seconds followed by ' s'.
6 h 33 min
